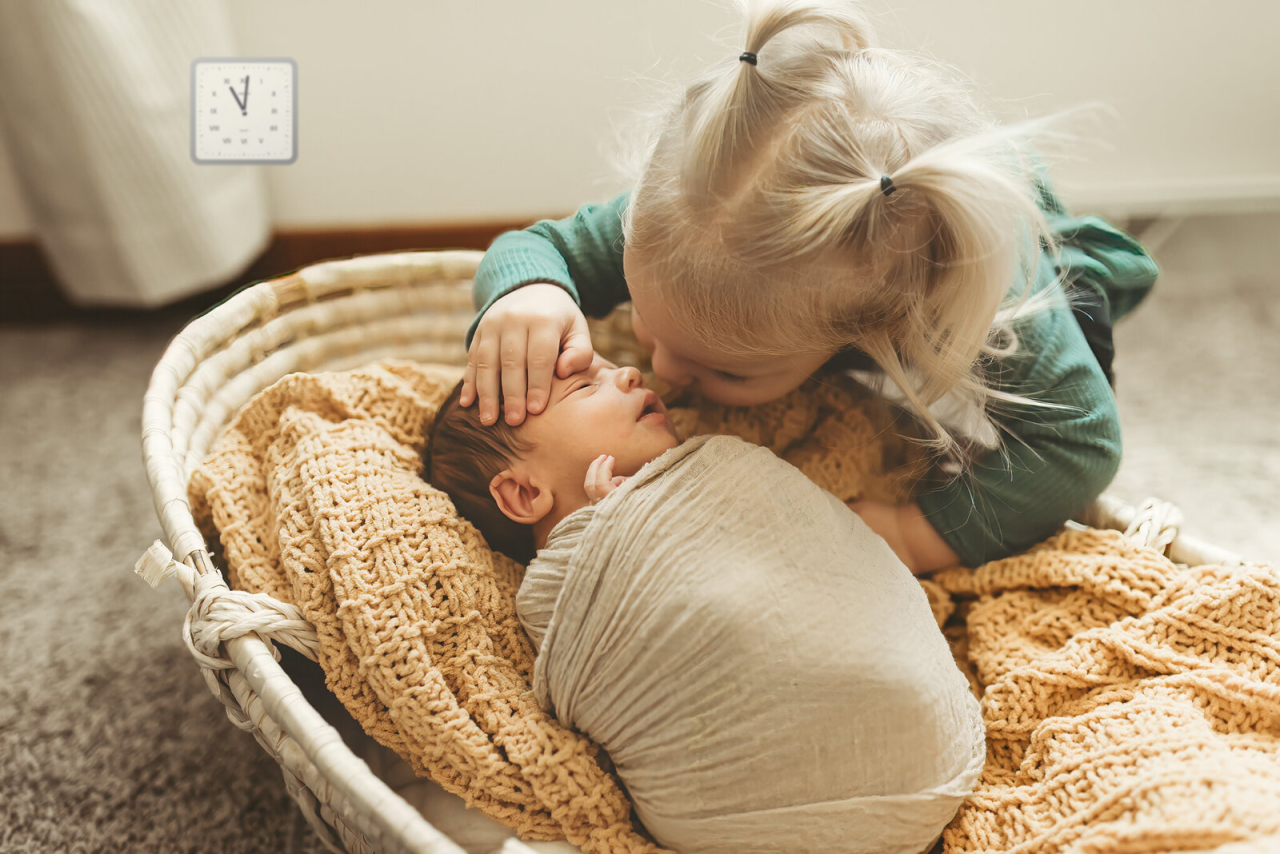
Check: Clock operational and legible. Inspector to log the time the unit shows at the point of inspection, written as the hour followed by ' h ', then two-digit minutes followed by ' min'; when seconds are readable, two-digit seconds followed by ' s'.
11 h 01 min
